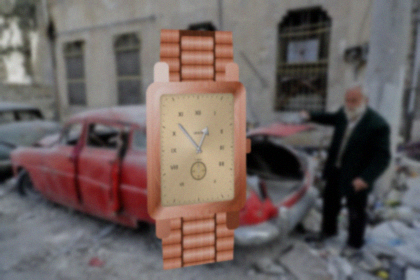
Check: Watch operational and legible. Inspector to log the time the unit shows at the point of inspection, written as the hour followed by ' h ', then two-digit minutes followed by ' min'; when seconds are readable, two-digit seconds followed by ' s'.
12 h 53 min
